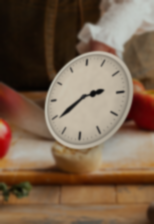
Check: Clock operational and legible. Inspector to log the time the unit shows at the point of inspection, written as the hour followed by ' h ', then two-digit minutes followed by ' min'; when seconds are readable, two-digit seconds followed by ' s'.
2 h 39 min
